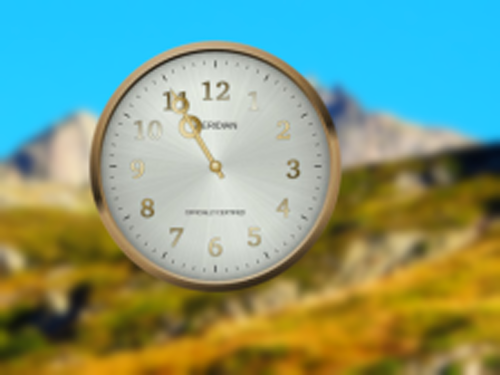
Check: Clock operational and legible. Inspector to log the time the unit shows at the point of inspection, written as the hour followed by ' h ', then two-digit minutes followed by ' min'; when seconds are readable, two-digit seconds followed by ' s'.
10 h 55 min
